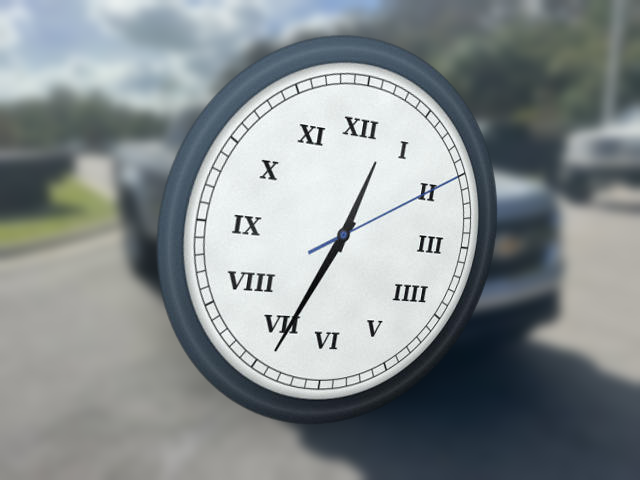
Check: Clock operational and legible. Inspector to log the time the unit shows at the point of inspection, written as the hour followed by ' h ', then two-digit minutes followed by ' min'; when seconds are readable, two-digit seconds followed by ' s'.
12 h 34 min 10 s
